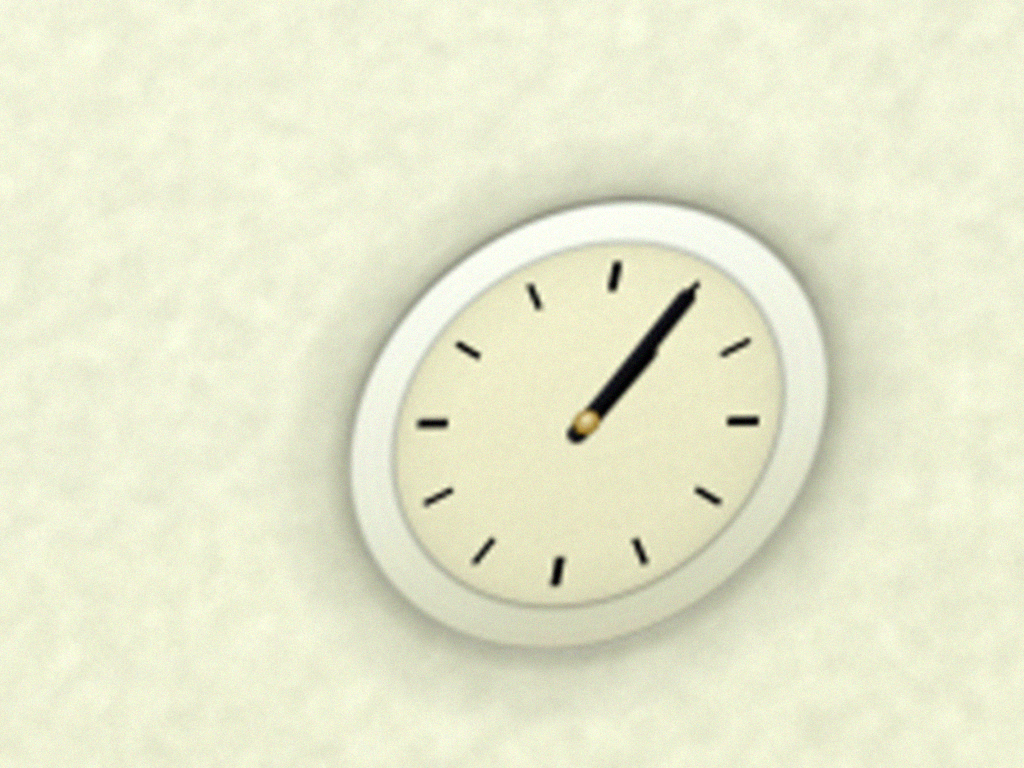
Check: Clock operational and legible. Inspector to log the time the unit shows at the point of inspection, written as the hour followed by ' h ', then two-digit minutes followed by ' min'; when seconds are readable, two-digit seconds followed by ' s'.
1 h 05 min
